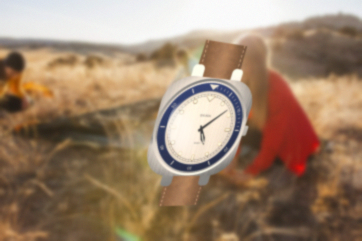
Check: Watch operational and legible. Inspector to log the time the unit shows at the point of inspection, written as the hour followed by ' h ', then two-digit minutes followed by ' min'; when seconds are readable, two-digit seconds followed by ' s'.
5 h 08 min
